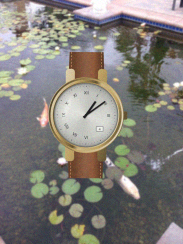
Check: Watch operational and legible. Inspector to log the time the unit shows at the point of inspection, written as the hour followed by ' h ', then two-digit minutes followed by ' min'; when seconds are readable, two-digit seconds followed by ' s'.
1 h 09 min
